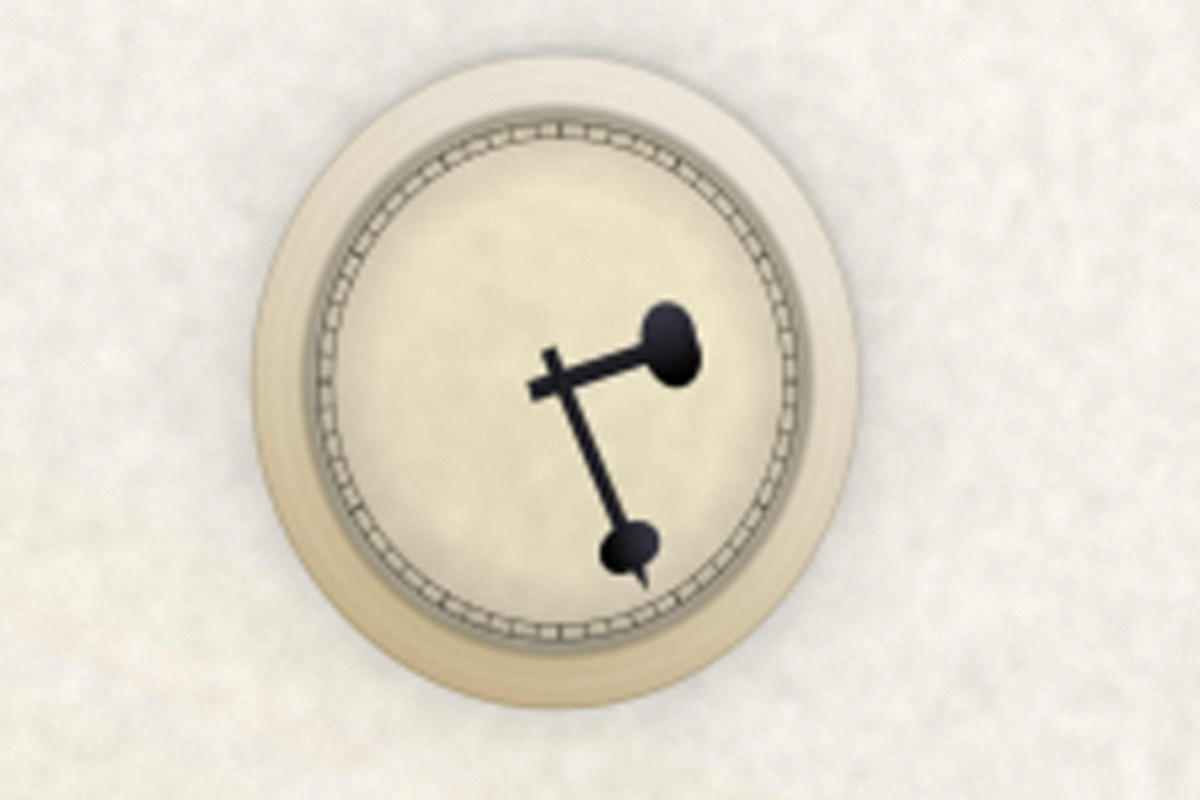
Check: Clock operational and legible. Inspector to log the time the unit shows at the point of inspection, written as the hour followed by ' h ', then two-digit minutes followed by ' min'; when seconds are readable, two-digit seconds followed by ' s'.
2 h 26 min
